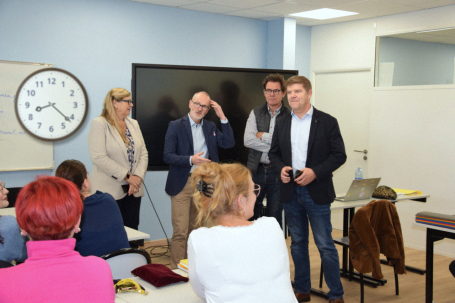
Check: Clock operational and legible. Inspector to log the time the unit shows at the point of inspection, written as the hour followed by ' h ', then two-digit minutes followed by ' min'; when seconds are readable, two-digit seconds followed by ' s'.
8 h 22 min
